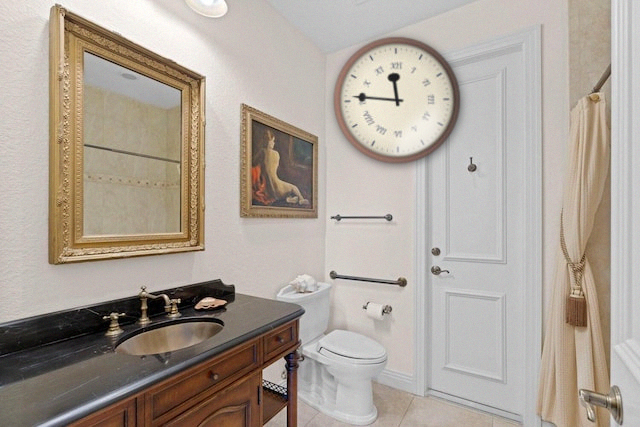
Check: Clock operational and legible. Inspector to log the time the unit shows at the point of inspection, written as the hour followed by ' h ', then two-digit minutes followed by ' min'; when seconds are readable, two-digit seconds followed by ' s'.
11 h 46 min
